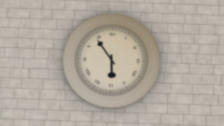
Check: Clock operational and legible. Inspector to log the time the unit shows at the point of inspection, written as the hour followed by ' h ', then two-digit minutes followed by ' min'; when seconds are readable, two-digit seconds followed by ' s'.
5 h 54 min
